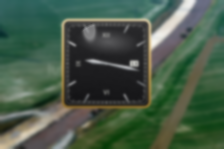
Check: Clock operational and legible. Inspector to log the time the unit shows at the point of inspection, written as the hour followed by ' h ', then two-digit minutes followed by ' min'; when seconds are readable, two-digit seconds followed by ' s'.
9 h 17 min
